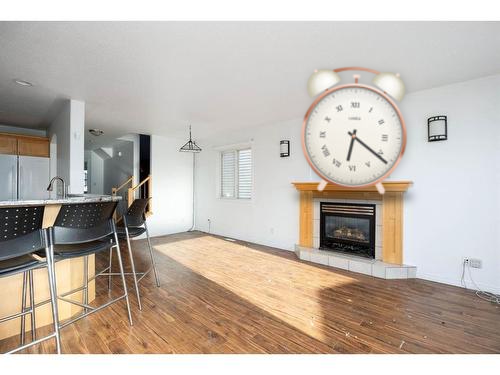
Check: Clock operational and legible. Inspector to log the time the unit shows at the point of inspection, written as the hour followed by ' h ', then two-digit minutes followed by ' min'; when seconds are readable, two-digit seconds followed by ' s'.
6 h 21 min
